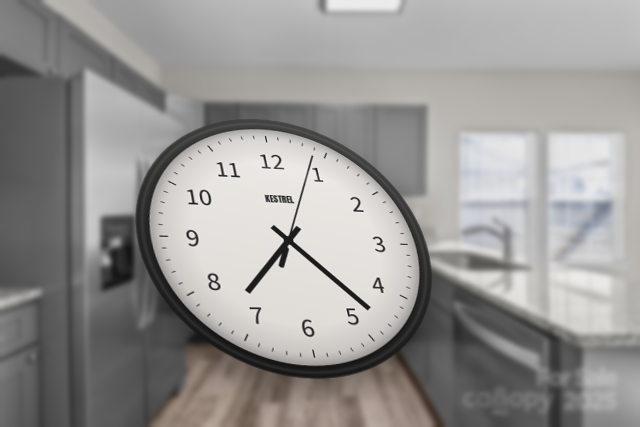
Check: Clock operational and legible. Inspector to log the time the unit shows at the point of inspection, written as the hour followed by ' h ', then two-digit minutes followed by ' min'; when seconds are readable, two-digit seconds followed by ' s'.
7 h 23 min 04 s
